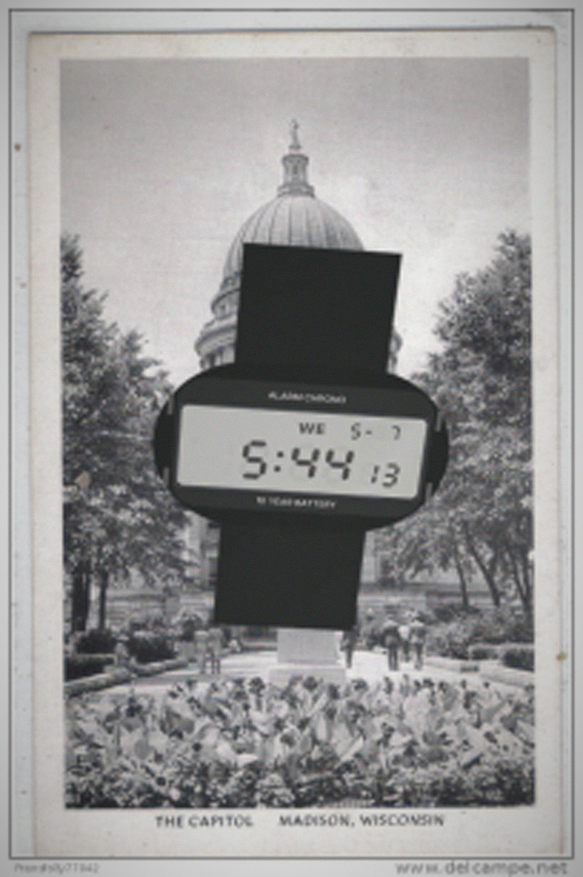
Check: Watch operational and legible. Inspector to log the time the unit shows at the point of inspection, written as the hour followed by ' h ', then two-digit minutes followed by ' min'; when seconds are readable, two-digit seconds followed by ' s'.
5 h 44 min 13 s
